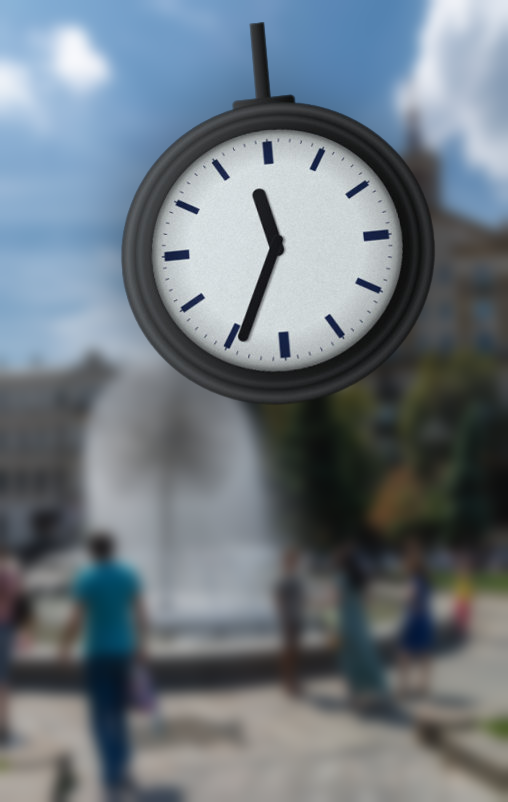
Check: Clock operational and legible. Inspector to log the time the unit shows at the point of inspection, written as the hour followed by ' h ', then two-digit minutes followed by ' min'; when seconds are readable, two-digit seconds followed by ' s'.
11 h 34 min
